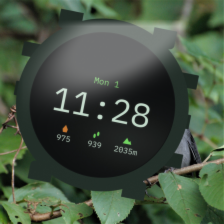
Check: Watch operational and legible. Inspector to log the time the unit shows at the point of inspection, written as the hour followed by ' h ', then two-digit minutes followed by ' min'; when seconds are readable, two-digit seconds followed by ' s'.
11 h 28 min
